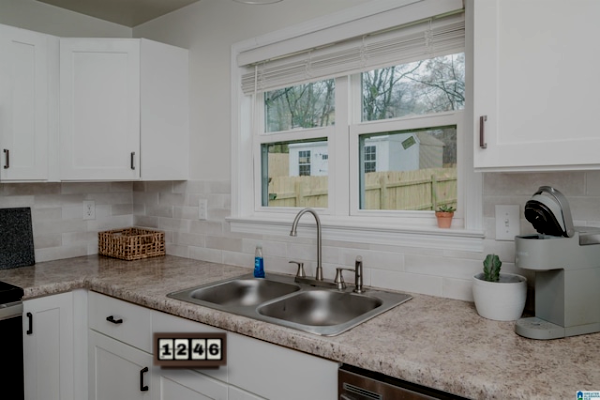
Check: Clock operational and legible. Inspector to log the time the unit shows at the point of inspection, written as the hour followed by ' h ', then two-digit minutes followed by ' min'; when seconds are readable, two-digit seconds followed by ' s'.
12 h 46 min
